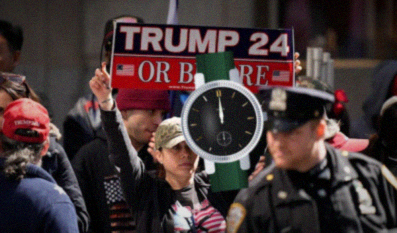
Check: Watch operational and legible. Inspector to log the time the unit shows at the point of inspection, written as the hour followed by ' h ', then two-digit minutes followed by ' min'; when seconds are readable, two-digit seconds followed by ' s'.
12 h 00 min
